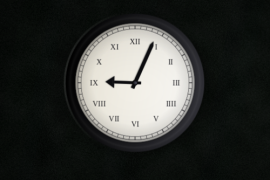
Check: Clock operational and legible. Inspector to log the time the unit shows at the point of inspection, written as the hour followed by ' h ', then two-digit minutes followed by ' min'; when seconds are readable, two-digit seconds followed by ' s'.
9 h 04 min
